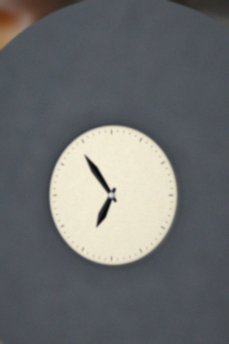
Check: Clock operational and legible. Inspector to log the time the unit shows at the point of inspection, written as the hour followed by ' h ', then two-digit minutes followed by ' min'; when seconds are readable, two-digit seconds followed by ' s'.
6 h 54 min
